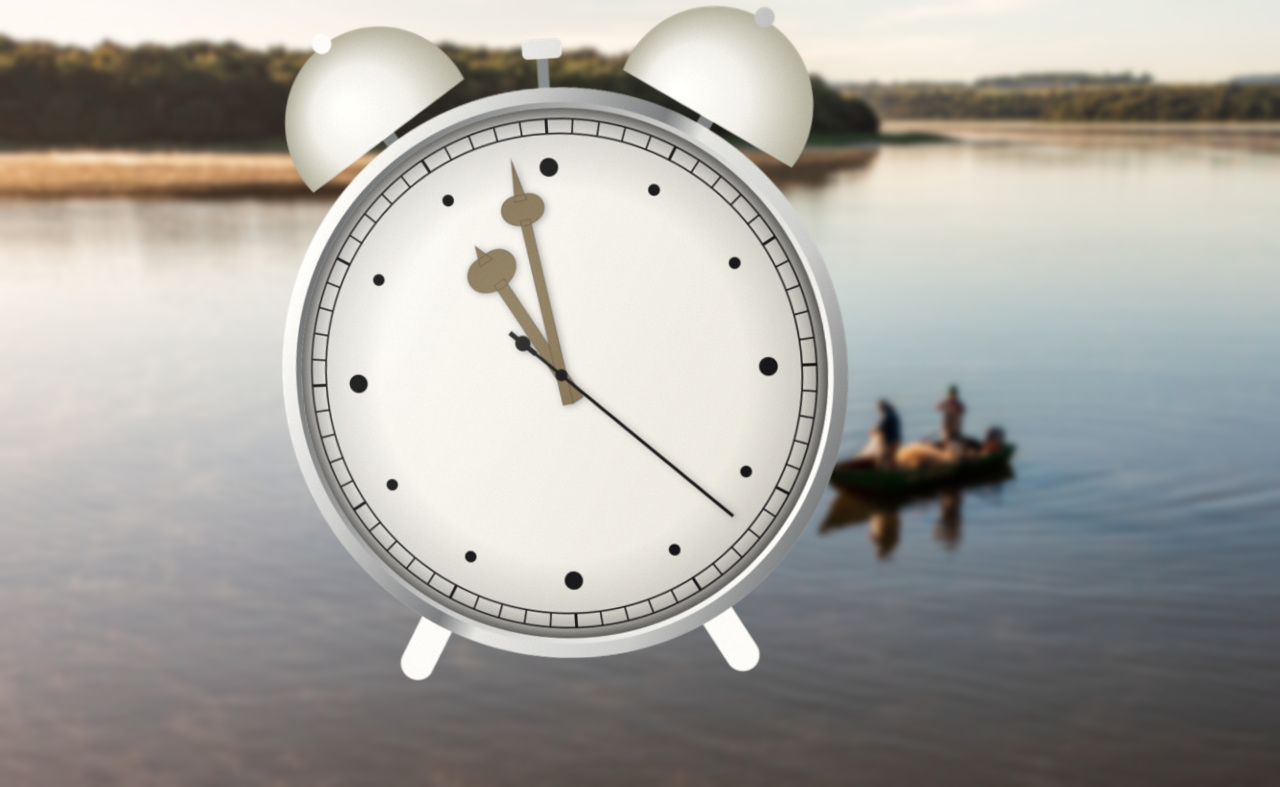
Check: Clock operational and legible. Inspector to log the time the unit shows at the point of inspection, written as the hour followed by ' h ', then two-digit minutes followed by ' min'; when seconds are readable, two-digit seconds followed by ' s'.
10 h 58 min 22 s
